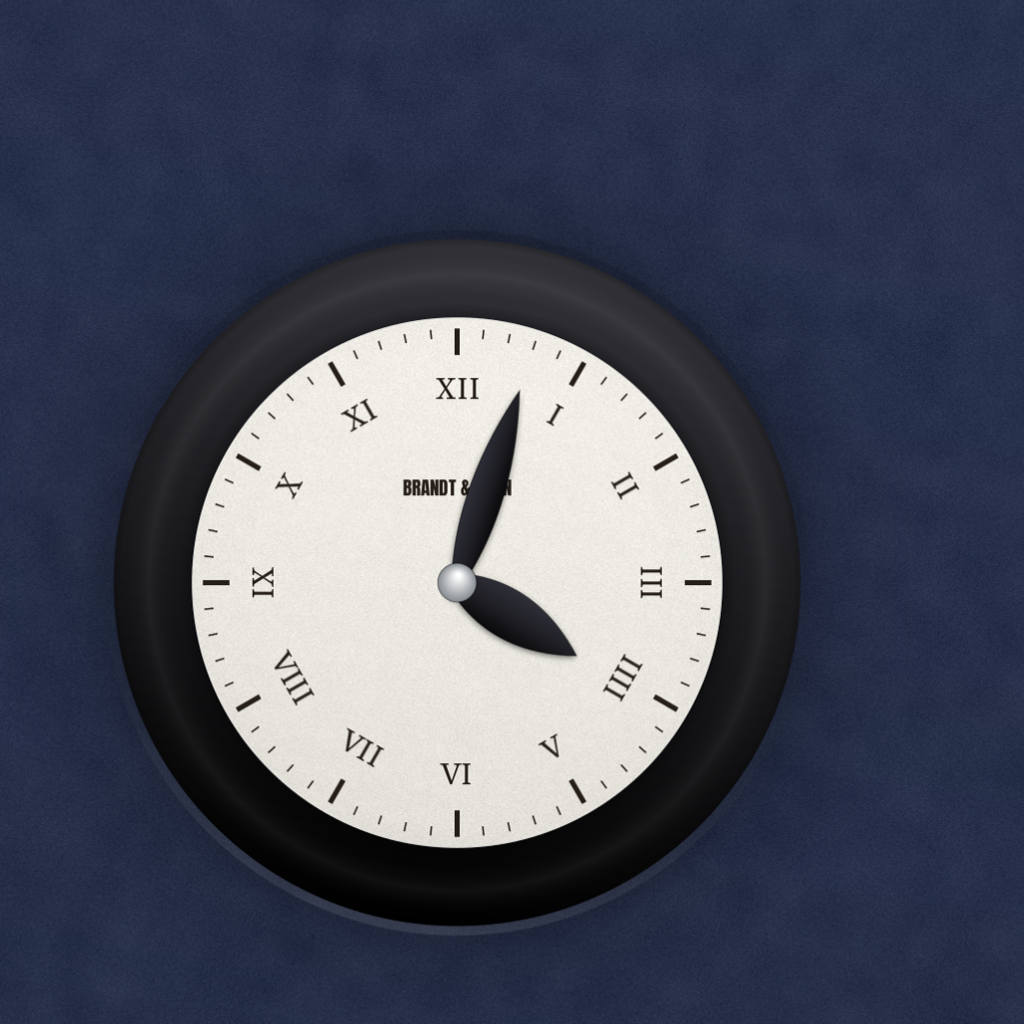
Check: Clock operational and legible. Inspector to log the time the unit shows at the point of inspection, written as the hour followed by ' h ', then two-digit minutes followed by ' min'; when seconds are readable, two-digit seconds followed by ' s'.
4 h 03 min
